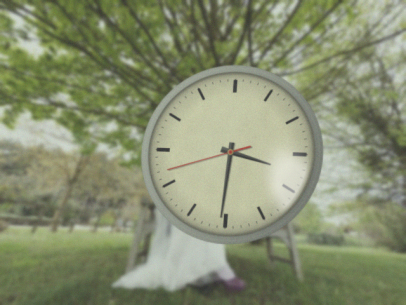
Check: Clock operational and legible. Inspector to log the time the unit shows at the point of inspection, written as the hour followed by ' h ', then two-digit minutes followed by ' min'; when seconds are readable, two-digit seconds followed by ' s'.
3 h 30 min 42 s
